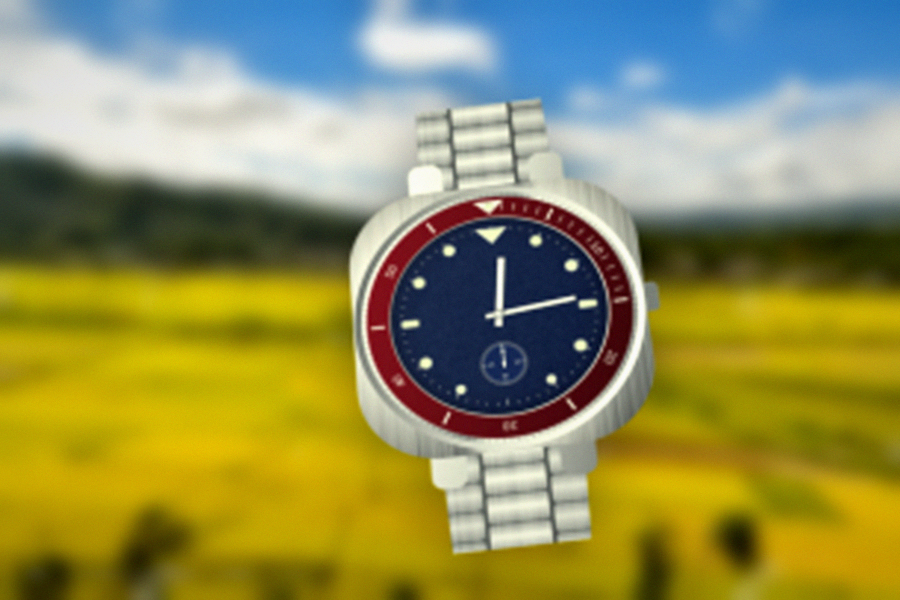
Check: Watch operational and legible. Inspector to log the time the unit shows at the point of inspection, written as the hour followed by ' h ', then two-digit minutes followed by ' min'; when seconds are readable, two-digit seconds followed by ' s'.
12 h 14 min
